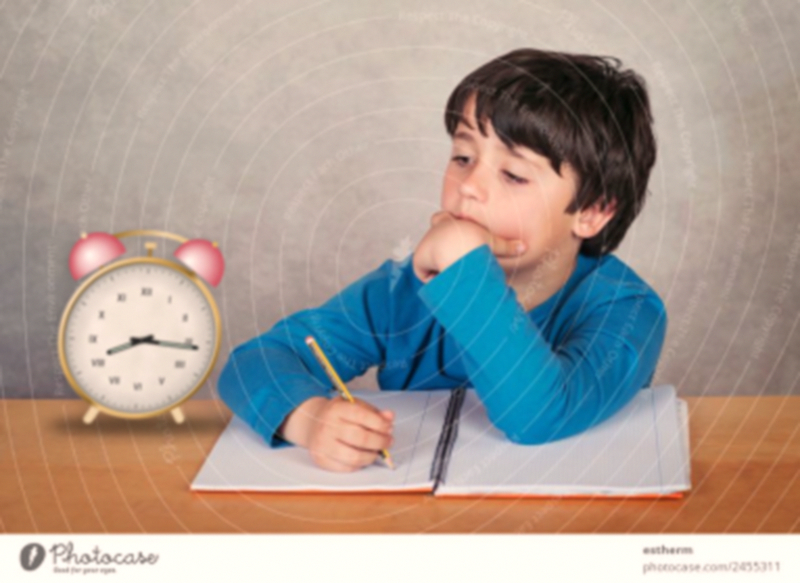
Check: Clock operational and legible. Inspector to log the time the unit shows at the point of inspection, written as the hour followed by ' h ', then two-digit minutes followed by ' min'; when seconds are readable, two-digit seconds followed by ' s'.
8 h 16 min
